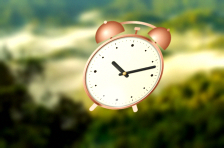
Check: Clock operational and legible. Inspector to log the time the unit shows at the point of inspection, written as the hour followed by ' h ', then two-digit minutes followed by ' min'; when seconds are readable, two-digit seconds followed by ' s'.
10 h 12 min
